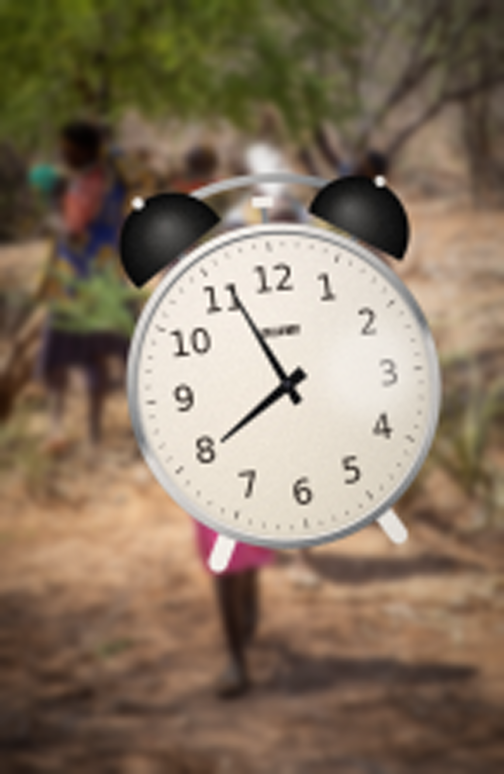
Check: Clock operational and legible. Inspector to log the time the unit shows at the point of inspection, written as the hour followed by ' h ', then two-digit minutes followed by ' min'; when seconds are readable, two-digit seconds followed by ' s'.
7 h 56 min
